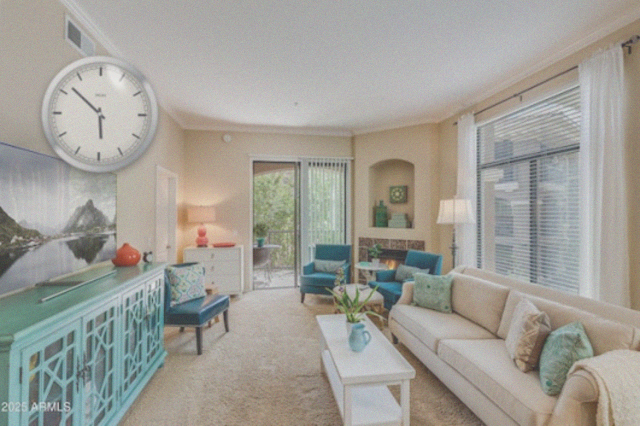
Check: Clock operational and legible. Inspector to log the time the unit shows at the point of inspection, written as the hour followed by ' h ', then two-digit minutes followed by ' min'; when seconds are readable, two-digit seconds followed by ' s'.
5 h 52 min
